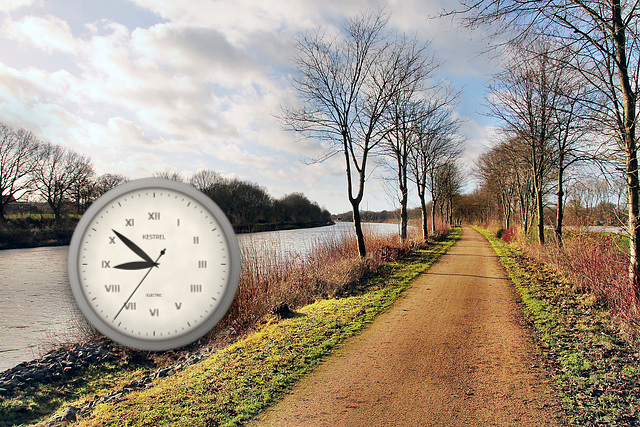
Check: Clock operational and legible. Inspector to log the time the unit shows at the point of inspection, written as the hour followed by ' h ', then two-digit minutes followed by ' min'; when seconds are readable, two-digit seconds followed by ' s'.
8 h 51 min 36 s
